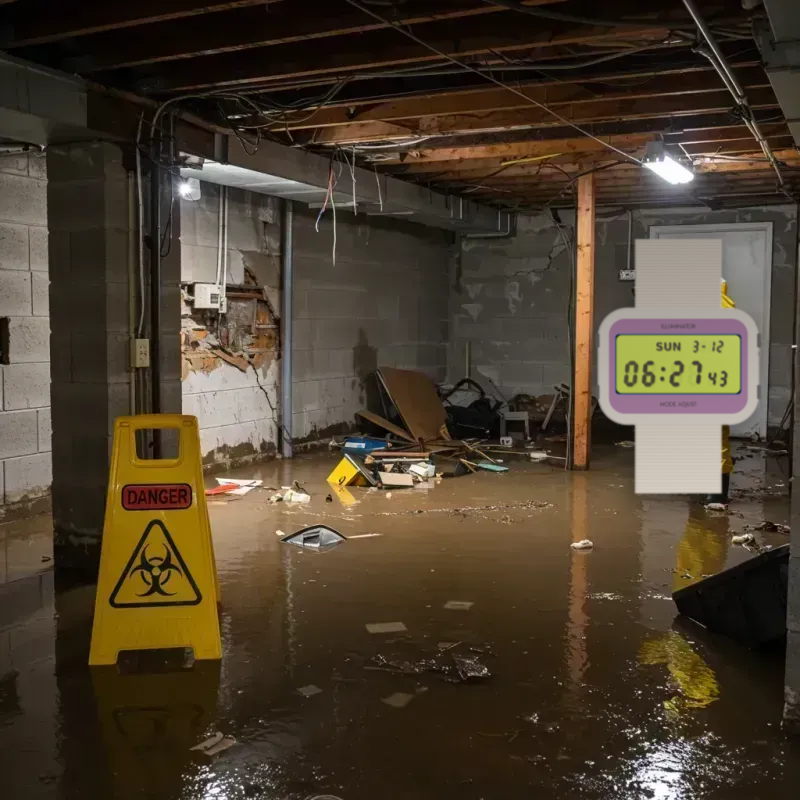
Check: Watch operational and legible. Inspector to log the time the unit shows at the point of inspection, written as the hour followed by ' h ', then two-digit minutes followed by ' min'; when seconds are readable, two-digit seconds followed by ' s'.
6 h 27 min 43 s
